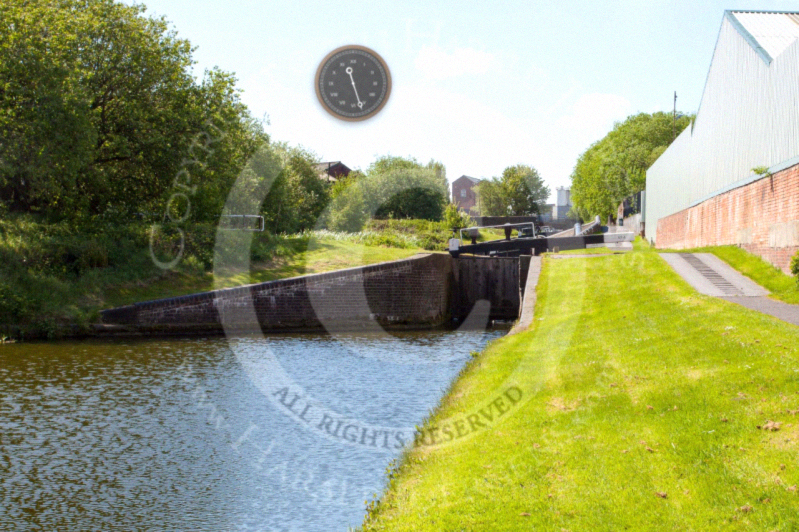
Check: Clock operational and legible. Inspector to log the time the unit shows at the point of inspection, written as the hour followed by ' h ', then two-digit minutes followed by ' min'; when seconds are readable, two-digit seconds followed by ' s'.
11 h 27 min
